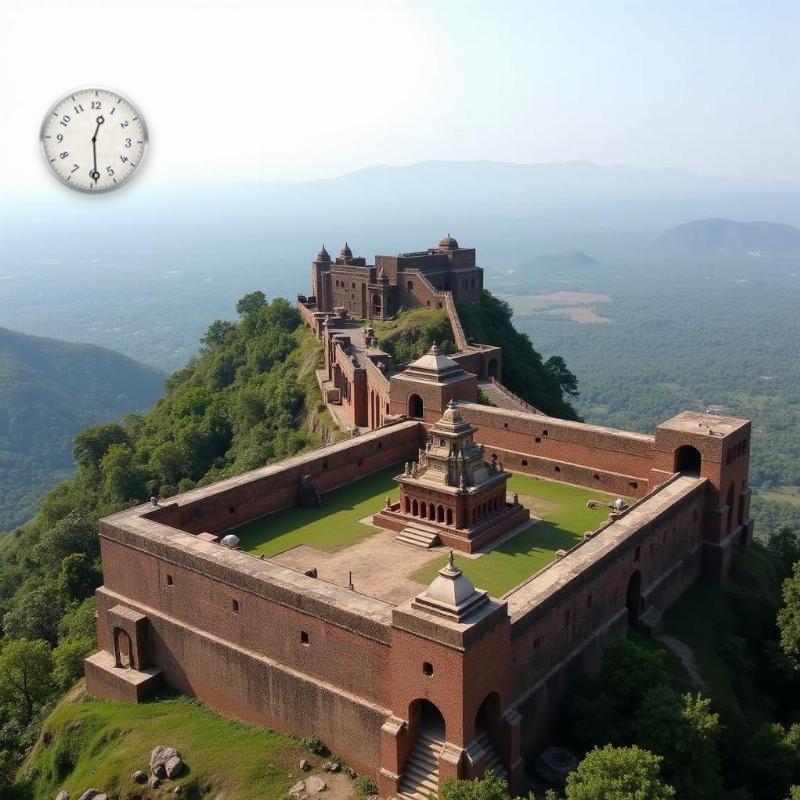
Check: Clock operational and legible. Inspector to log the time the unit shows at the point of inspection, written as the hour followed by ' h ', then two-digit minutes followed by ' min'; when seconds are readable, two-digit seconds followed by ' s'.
12 h 29 min
